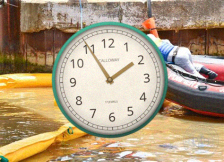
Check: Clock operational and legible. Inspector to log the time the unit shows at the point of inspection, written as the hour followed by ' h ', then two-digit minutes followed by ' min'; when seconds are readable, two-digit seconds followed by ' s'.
1 h 55 min
